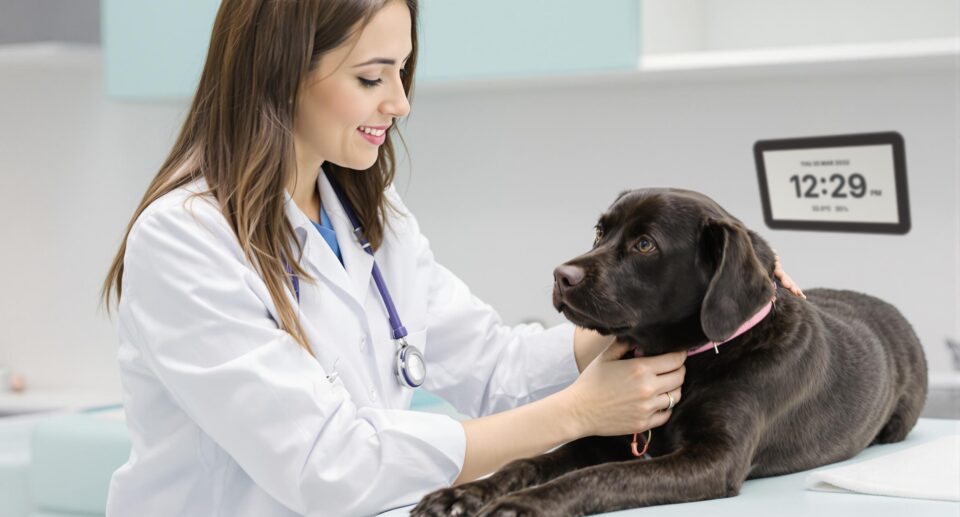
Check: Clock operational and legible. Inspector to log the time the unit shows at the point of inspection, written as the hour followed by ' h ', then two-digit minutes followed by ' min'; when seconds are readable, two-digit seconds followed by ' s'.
12 h 29 min
